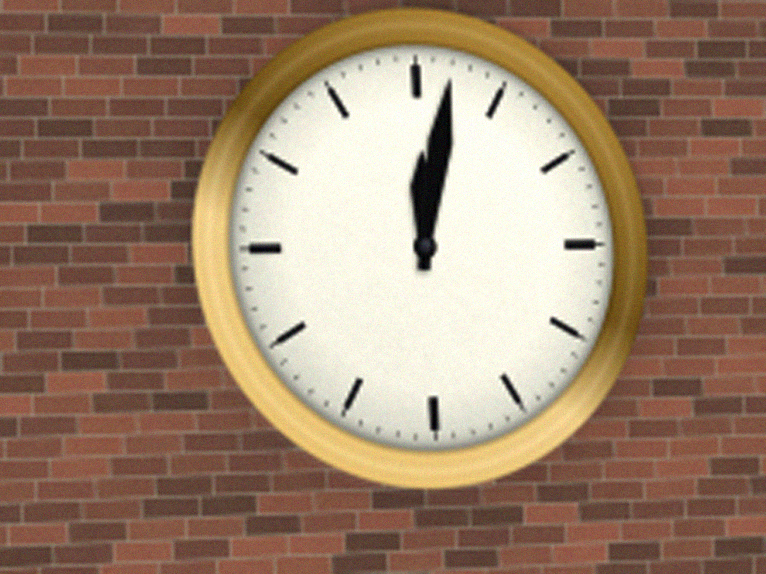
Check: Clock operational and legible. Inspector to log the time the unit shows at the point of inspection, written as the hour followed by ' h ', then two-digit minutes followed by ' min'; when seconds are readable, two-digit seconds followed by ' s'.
12 h 02 min
